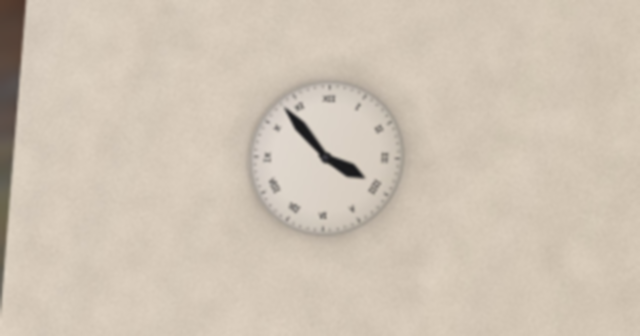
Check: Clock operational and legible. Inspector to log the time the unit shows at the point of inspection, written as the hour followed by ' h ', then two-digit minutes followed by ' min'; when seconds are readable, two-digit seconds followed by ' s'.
3 h 53 min
